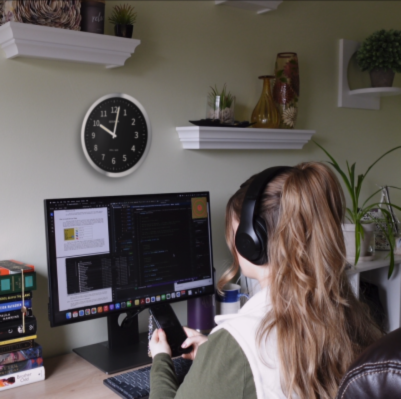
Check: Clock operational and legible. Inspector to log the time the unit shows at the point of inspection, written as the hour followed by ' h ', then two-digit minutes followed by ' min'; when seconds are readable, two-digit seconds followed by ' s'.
10 h 02 min
